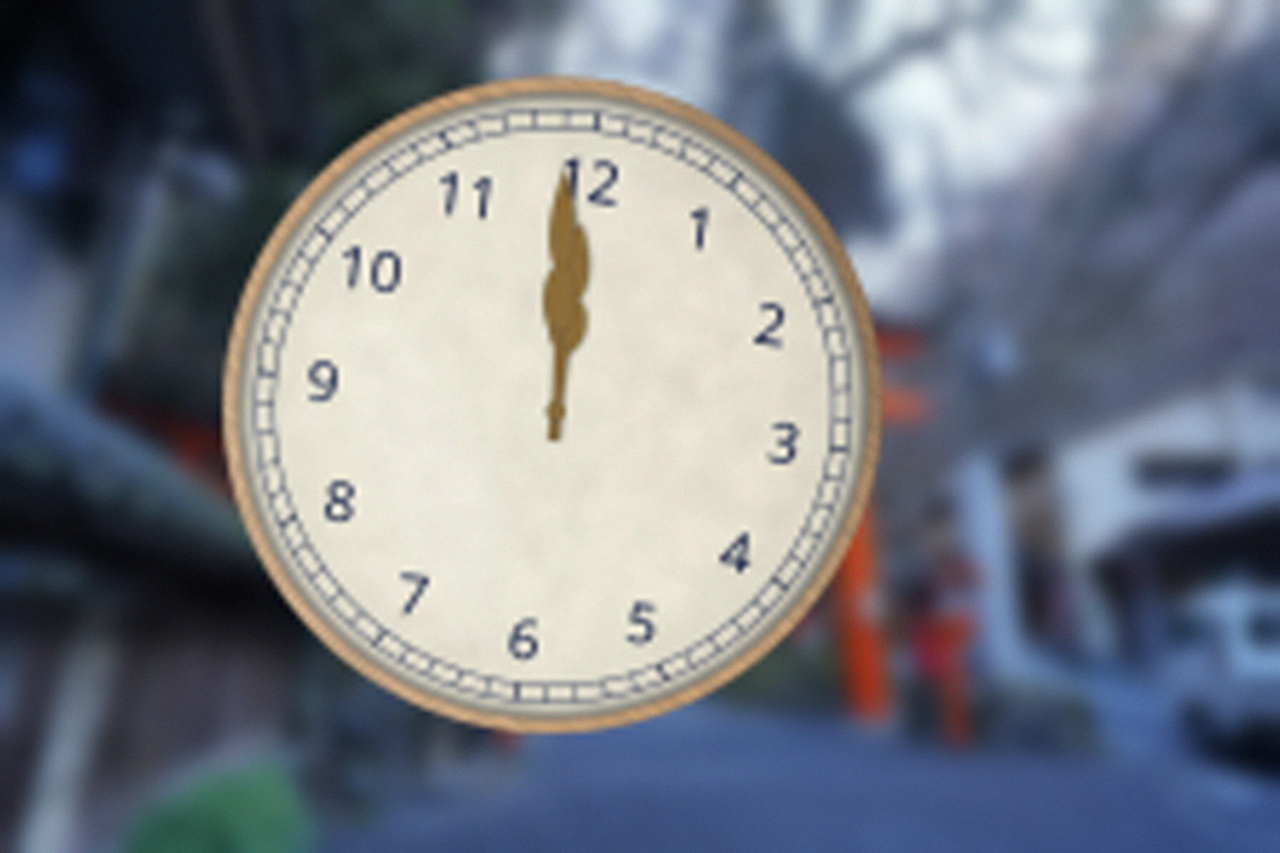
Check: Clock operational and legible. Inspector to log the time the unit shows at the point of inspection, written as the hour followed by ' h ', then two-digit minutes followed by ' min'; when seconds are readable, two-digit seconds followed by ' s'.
11 h 59 min
